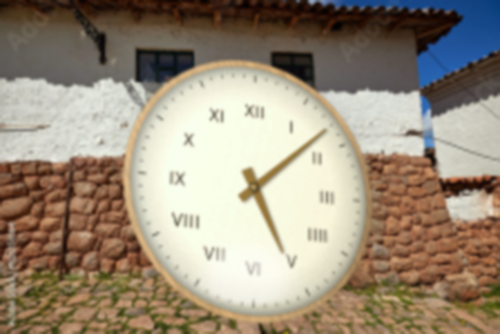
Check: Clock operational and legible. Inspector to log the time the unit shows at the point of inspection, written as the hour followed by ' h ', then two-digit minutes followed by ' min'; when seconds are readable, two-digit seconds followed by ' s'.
5 h 08 min
